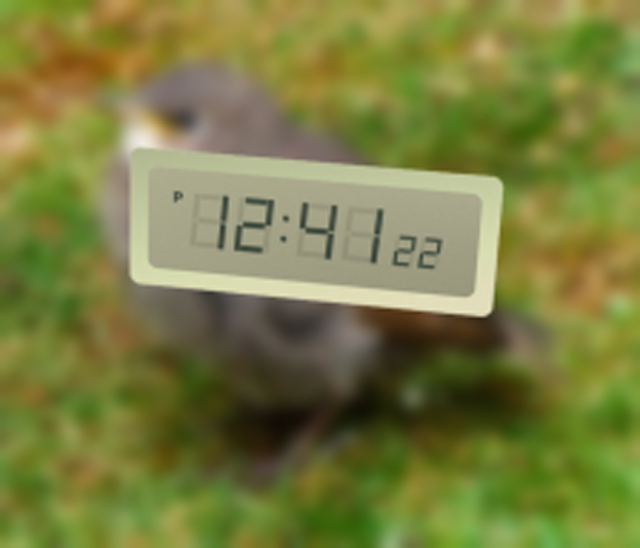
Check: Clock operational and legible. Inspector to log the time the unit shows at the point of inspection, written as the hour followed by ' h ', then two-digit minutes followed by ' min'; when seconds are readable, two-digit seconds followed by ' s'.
12 h 41 min 22 s
